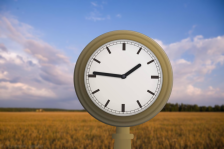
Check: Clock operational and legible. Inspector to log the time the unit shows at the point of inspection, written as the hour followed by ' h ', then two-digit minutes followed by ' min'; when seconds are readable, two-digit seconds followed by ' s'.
1 h 46 min
